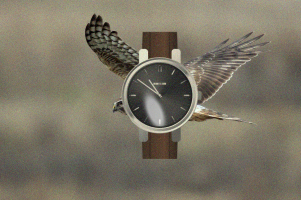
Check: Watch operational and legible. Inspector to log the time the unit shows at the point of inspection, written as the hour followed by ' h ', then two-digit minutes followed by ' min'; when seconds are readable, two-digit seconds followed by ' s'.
10 h 51 min
